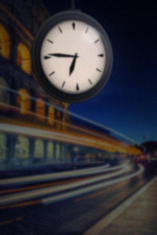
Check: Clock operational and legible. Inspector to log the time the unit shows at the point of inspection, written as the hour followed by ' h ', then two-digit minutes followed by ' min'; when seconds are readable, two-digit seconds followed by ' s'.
6 h 46 min
